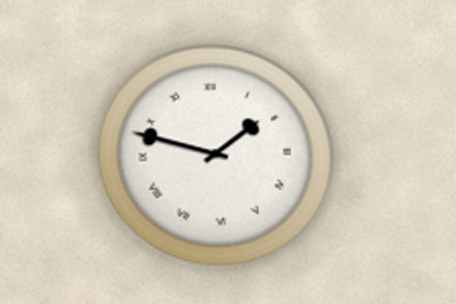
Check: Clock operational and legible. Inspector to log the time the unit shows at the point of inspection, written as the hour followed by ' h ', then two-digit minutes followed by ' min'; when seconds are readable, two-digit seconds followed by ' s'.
1 h 48 min
